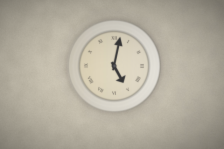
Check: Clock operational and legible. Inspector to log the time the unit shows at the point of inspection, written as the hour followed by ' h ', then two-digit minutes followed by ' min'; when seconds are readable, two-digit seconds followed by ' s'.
5 h 02 min
